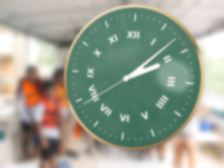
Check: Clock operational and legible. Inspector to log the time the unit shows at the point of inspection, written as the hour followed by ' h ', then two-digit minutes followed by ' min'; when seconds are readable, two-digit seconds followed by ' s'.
2 h 07 min 39 s
